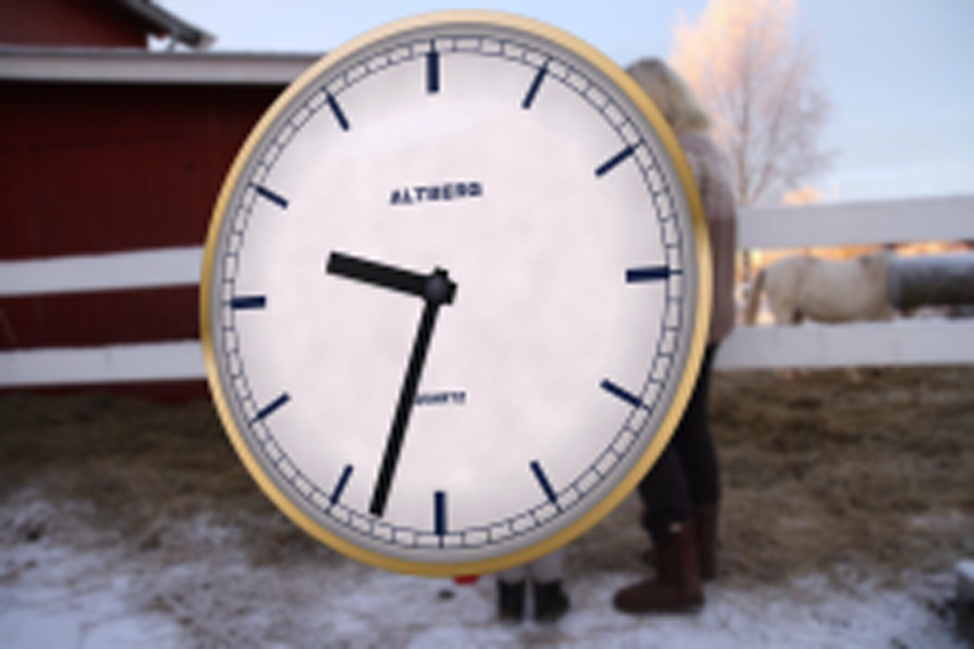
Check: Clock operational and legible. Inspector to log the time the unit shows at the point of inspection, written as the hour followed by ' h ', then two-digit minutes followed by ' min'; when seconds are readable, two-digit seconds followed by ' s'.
9 h 33 min
